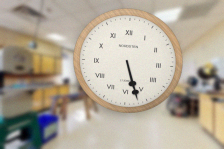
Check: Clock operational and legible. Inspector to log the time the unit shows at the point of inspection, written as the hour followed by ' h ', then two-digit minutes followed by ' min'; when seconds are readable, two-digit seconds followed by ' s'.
5 h 27 min
